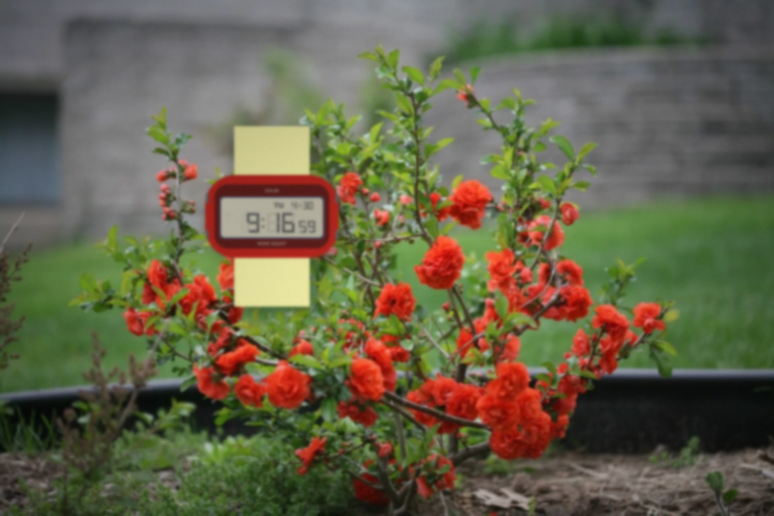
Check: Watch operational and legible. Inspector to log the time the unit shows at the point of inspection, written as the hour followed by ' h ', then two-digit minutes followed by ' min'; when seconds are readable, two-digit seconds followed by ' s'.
9 h 16 min
